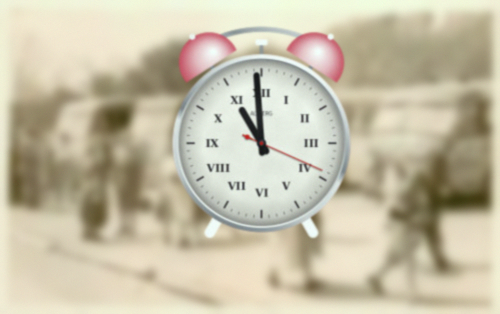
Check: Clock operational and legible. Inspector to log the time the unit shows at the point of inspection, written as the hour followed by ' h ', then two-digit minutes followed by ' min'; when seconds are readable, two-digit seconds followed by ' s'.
10 h 59 min 19 s
